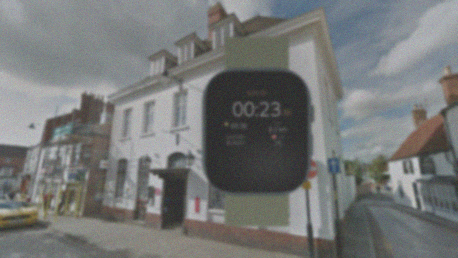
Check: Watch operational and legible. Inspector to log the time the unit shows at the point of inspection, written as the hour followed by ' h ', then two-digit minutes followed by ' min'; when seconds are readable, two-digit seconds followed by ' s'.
0 h 23 min
